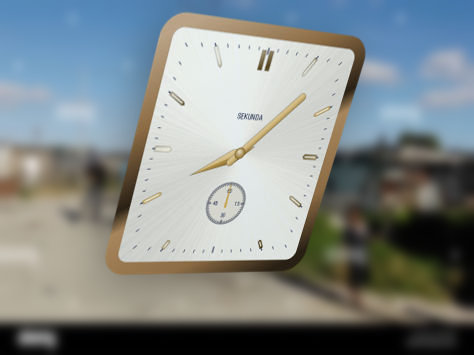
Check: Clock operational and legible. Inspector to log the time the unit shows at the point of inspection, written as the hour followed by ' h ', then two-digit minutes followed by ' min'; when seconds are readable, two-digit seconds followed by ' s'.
8 h 07 min
